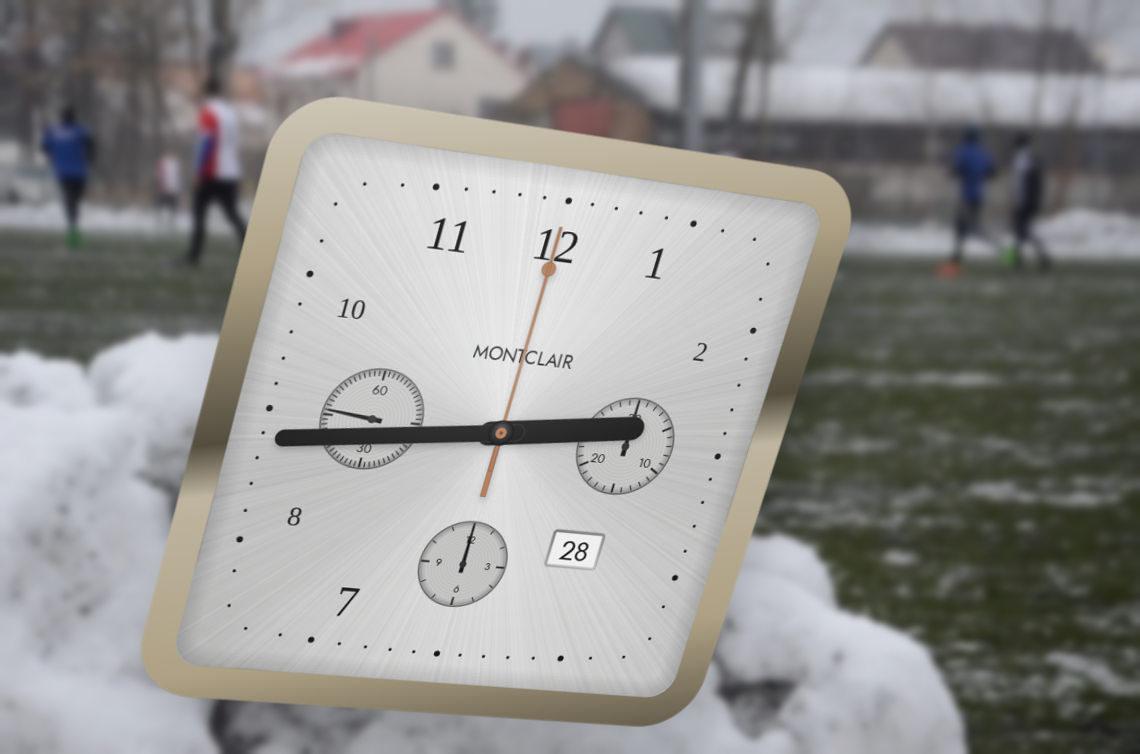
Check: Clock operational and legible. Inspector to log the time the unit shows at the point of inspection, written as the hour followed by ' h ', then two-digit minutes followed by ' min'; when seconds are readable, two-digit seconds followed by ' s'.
2 h 43 min 46 s
